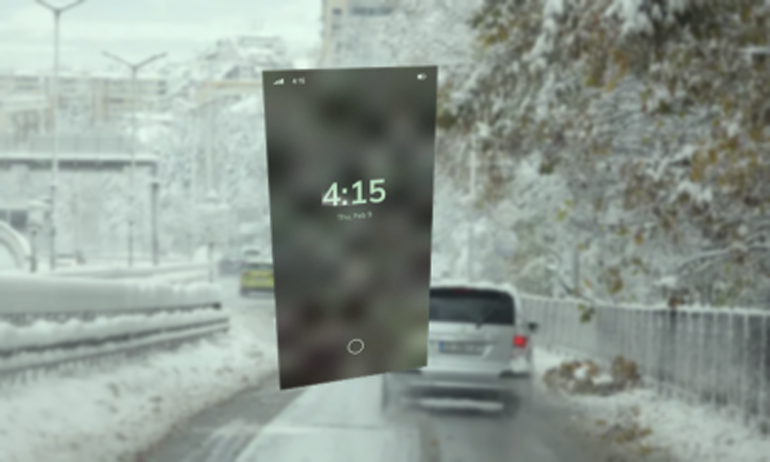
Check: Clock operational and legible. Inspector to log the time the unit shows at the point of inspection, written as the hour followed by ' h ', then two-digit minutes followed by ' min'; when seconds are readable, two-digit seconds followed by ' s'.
4 h 15 min
